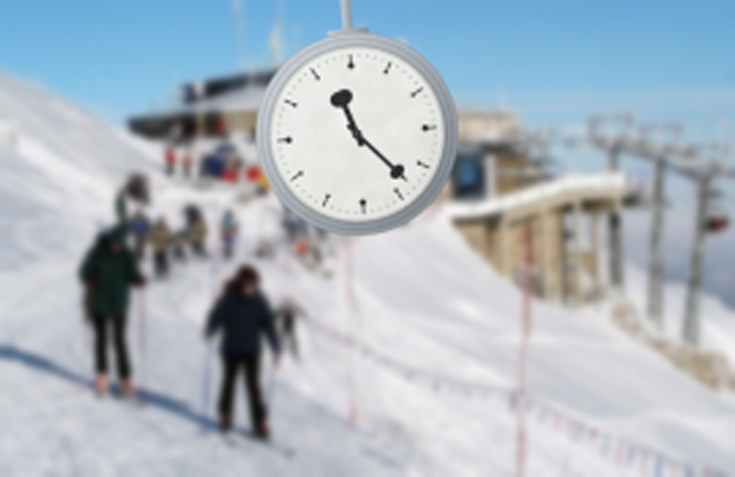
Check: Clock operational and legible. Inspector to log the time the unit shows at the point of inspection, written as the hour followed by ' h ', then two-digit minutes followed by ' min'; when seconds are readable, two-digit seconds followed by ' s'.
11 h 23 min
